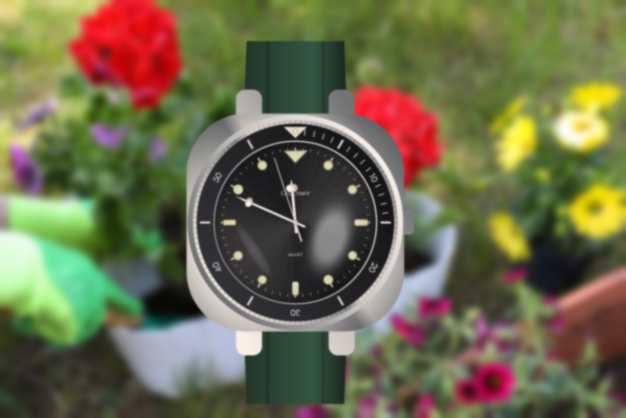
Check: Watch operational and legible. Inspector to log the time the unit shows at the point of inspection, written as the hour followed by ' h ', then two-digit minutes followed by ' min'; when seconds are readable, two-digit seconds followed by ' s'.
11 h 48 min 57 s
